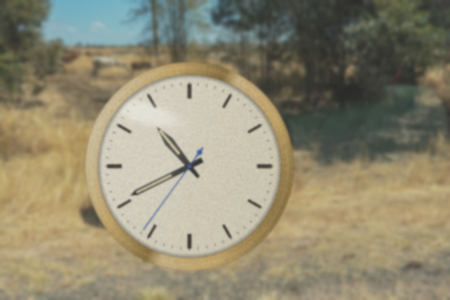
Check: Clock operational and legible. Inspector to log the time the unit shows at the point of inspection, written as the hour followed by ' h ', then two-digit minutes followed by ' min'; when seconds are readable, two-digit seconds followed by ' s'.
10 h 40 min 36 s
